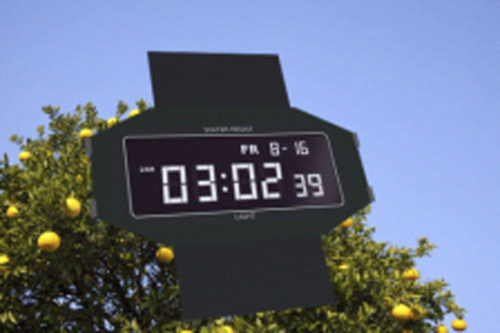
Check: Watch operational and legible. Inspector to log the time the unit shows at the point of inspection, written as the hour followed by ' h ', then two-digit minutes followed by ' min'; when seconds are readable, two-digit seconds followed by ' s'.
3 h 02 min 39 s
